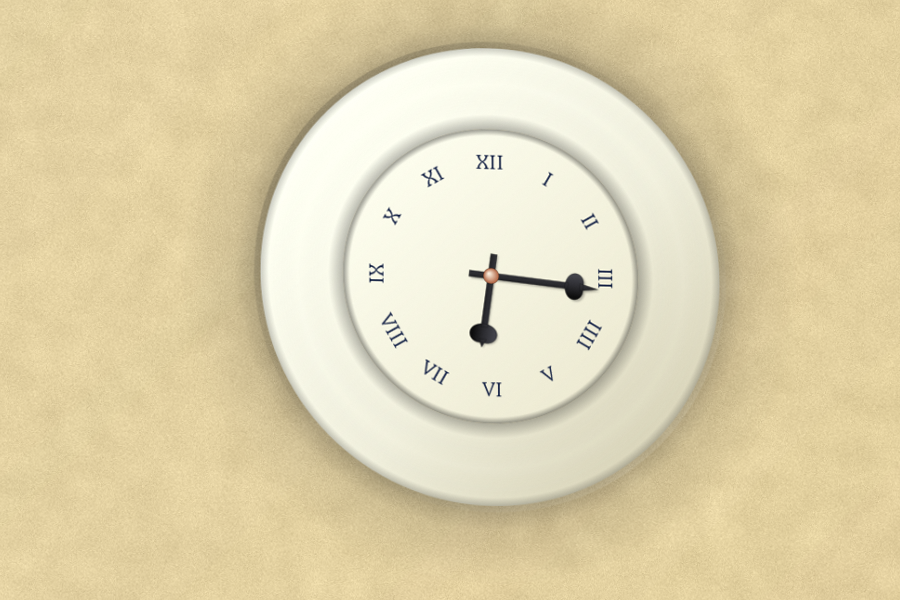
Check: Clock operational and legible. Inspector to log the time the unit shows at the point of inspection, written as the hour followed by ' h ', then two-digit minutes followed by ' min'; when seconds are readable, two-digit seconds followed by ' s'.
6 h 16 min
